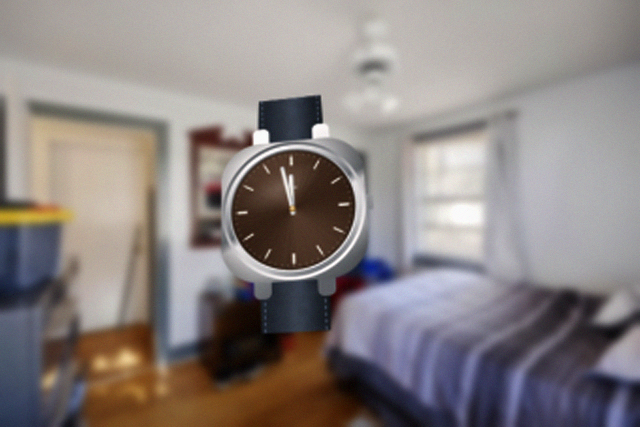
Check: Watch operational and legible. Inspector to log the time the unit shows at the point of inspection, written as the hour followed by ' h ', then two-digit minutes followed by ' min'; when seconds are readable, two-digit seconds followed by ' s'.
11 h 58 min
